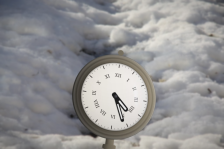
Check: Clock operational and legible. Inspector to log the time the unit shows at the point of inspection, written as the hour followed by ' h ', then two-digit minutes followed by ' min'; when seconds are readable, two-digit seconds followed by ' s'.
4 h 26 min
